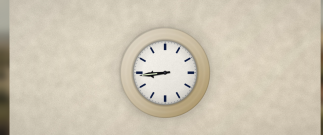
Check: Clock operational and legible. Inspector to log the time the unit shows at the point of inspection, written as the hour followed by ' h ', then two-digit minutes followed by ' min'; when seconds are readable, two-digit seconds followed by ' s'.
8 h 44 min
